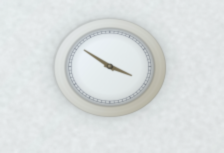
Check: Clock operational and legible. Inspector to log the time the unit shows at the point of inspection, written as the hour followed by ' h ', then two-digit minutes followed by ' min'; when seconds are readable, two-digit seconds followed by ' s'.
3 h 51 min
